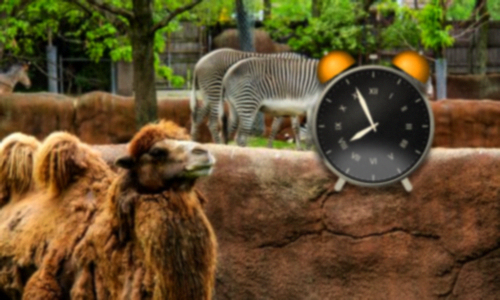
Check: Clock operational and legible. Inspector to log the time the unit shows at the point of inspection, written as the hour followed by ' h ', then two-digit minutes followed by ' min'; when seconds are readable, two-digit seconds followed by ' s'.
7 h 56 min
